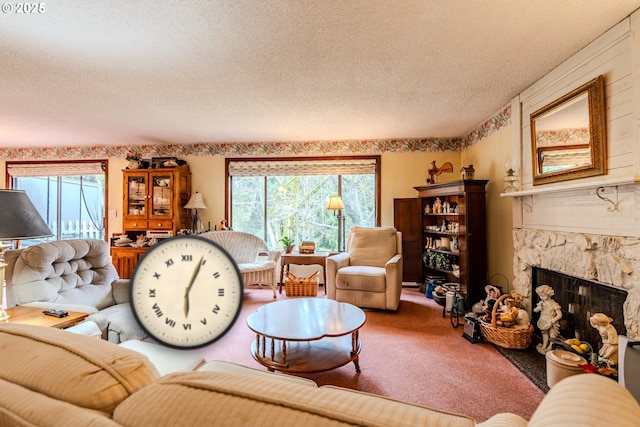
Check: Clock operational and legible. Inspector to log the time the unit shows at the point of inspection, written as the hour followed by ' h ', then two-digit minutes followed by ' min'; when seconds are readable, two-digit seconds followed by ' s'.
6 h 04 min
